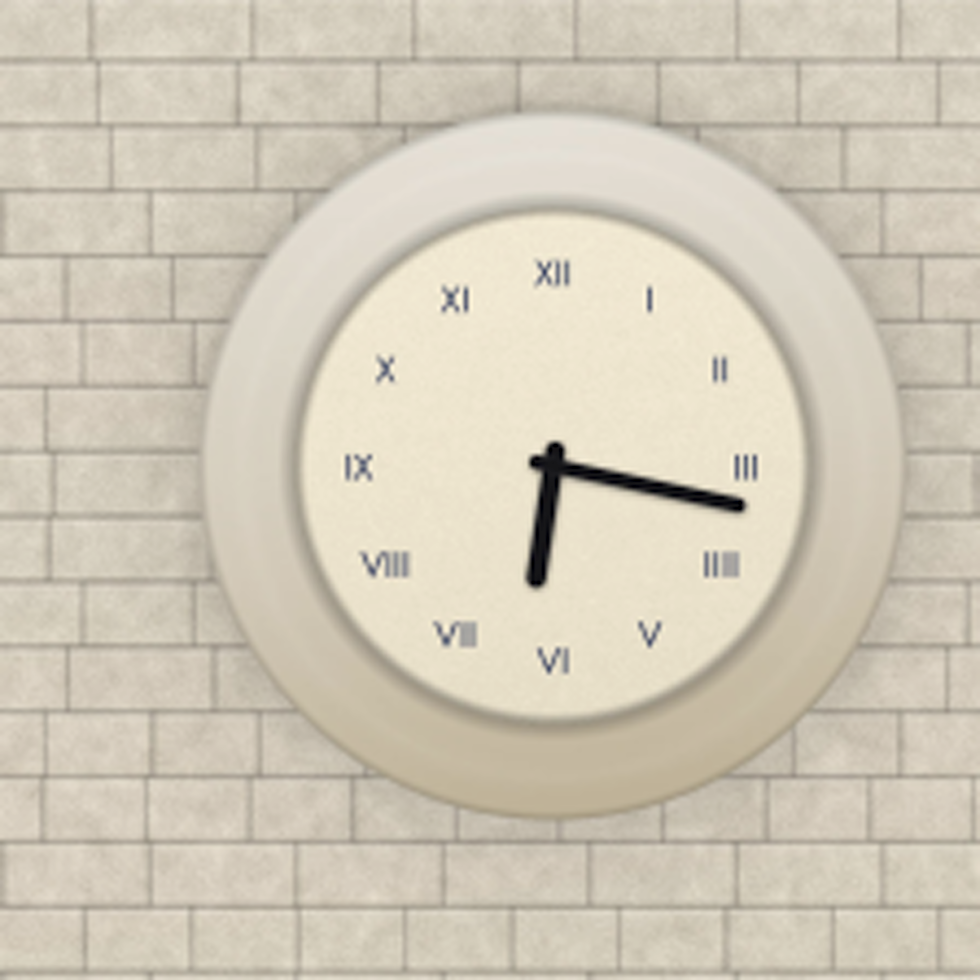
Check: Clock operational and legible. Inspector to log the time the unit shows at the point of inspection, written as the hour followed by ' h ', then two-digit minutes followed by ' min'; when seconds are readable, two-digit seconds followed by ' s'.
6 h 17 min
